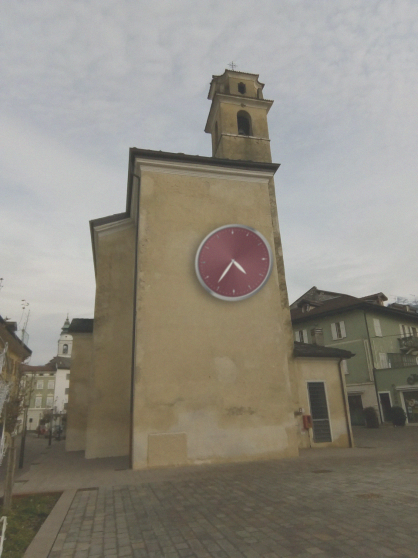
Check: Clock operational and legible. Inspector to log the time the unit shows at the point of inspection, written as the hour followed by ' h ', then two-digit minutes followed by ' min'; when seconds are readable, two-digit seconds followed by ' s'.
4 h 36 min
